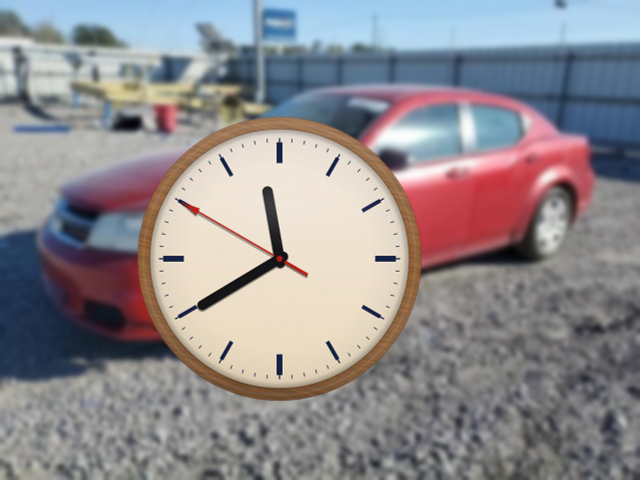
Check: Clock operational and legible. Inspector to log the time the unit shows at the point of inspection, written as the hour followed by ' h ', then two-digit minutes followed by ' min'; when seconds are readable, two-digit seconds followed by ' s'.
11 h 39 min 50 s
